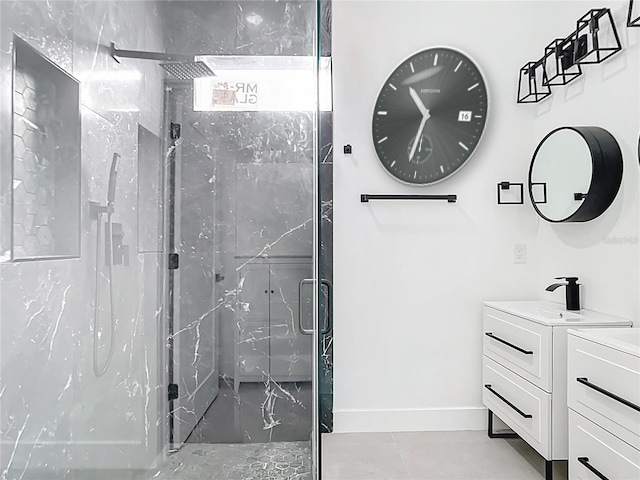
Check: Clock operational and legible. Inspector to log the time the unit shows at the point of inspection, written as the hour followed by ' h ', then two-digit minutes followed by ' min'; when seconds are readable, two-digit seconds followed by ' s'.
10 h 32 min
